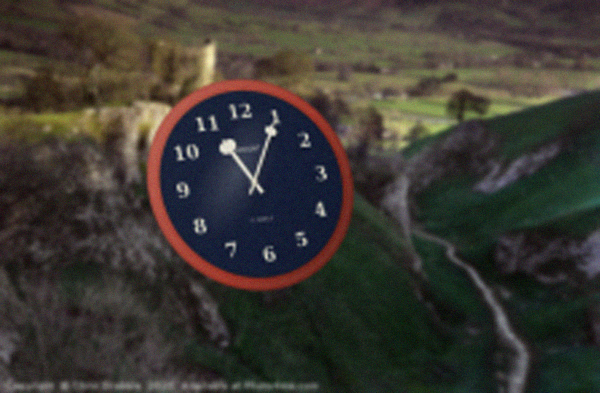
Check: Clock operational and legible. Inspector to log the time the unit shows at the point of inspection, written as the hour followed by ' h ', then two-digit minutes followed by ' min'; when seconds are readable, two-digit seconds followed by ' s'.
11 h 05 min
